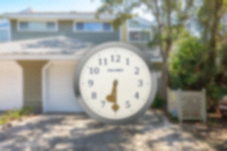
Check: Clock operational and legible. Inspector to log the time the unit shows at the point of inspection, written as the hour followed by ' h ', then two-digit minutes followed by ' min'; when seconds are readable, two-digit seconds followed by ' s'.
6 h 30 min
